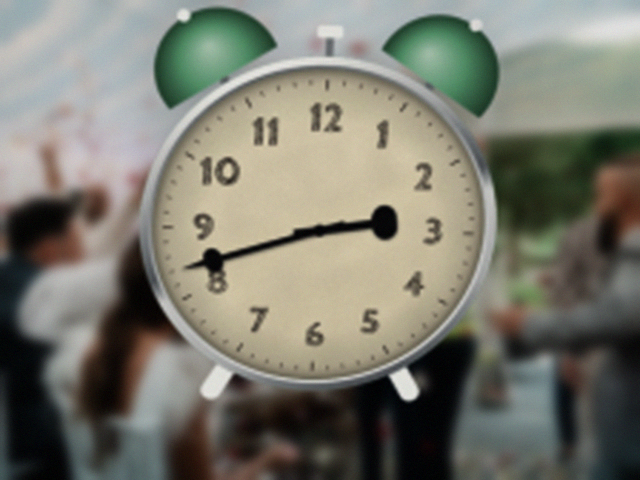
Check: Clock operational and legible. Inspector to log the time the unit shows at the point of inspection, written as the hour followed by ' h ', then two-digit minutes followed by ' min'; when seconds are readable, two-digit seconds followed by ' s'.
2 h 42 min
